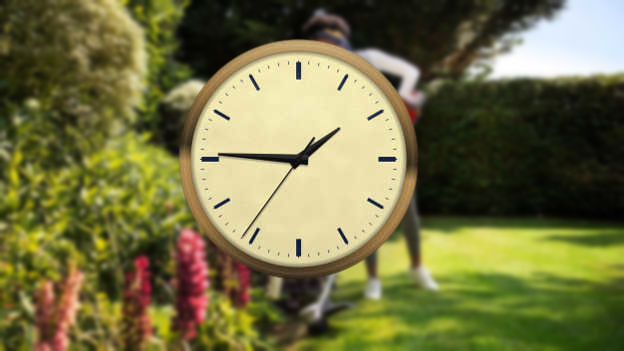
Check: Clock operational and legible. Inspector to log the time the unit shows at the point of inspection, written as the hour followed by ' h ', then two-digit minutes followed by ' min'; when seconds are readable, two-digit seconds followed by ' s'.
1 h 45 min 36 s
